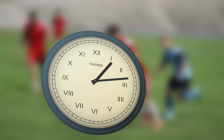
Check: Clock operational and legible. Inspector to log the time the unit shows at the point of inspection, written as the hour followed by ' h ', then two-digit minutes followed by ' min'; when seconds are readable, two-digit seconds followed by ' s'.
1 h 13 min
